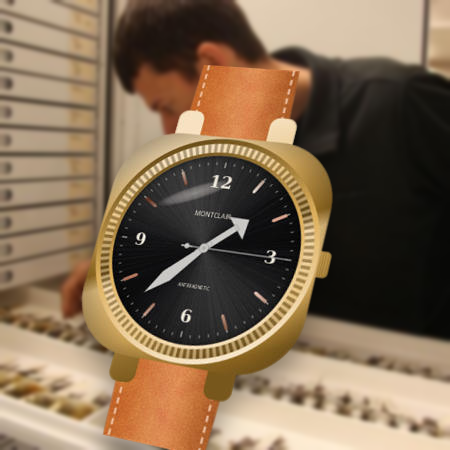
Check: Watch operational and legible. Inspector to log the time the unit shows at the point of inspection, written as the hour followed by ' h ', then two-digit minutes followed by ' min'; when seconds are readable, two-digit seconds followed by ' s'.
1 h 37 min 15 s
